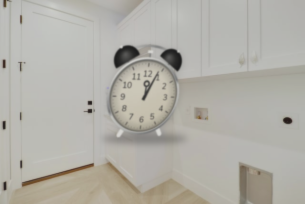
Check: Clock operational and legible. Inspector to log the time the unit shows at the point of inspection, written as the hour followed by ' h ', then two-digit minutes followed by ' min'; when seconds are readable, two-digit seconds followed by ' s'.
12 h 04 min
